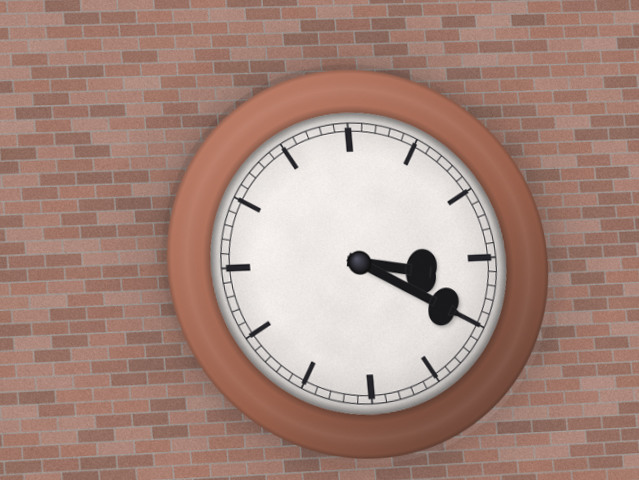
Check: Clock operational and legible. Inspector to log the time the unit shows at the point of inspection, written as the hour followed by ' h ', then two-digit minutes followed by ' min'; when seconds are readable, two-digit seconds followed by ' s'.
3 h 20 min
